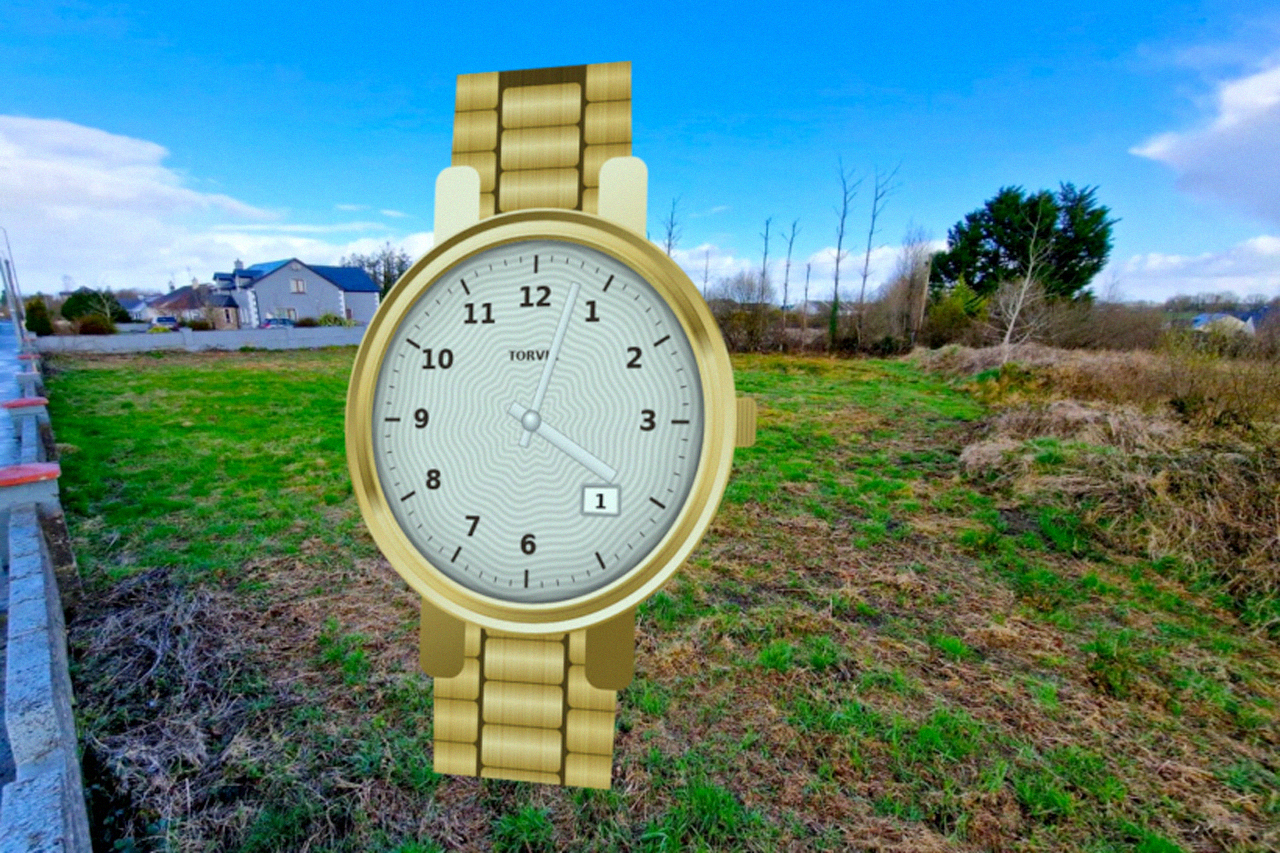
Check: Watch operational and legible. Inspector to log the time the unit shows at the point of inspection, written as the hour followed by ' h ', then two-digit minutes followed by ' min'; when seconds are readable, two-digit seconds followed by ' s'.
4 h 03 min
